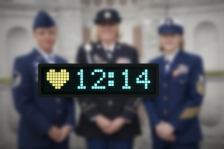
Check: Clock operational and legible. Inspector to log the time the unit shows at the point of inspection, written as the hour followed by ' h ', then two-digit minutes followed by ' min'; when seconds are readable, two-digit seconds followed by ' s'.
12 h 14 min
